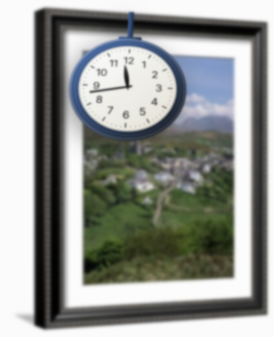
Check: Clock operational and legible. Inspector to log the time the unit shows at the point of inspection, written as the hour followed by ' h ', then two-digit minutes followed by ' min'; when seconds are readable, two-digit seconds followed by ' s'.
11 h 43 min
